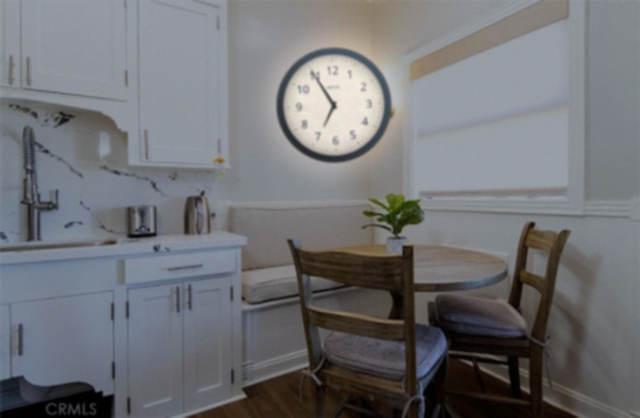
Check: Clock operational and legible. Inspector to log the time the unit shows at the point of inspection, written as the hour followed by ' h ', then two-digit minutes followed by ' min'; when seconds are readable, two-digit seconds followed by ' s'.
6 h 55 min
